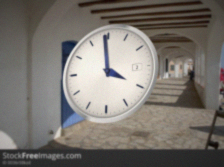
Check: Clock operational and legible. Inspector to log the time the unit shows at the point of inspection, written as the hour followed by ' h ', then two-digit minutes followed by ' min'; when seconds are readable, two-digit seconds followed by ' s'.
3 h 59 min
